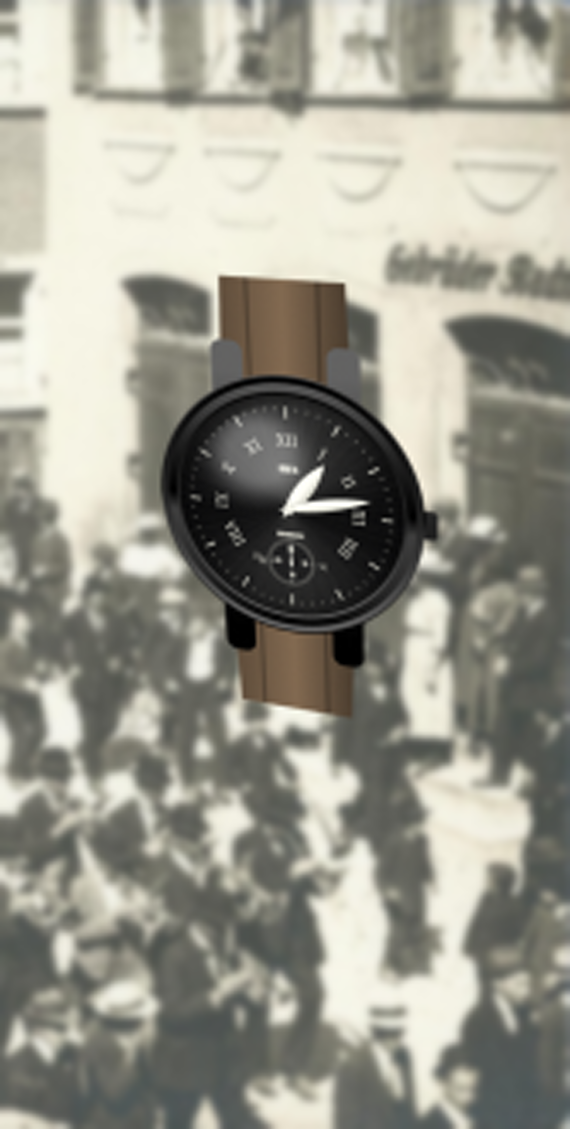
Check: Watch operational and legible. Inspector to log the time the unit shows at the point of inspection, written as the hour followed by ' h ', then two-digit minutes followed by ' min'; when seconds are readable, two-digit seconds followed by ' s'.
1 h 13 min
